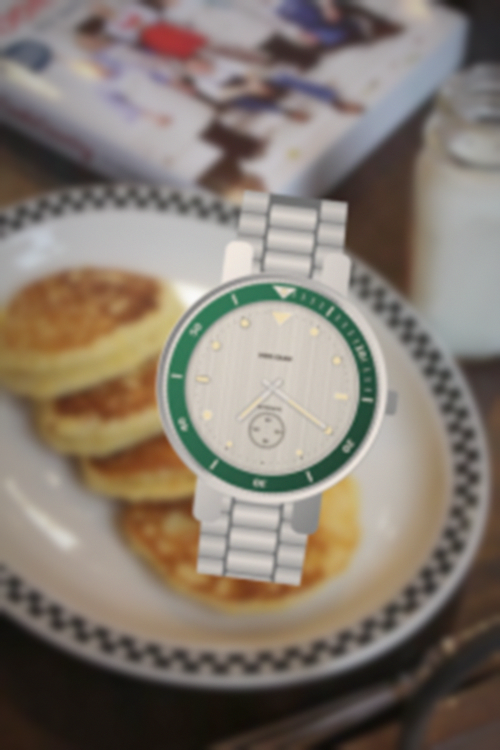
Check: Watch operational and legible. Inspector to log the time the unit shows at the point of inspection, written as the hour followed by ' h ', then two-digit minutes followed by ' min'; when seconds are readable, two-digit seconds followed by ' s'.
7 h 20 min
